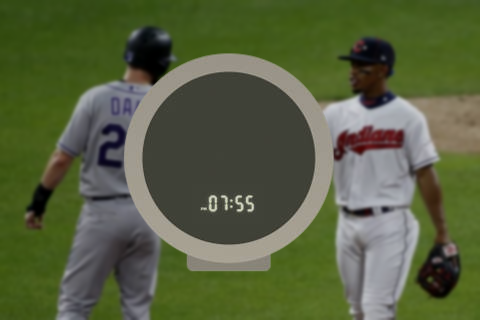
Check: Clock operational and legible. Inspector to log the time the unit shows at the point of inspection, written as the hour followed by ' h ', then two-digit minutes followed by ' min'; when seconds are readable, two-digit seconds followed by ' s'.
7 h 55 min
